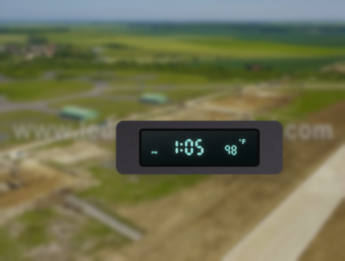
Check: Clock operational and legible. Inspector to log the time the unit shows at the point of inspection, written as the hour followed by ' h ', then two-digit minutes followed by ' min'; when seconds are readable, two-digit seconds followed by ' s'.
1 h 05 min
